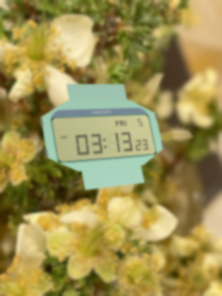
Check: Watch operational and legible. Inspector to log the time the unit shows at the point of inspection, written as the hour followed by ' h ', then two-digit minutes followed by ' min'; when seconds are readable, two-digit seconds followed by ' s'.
3 h 13 min
